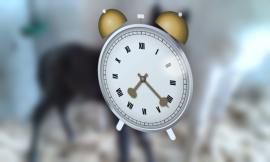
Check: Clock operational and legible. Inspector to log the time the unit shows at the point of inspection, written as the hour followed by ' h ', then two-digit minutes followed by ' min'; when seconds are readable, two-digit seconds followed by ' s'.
7 h 22 min
